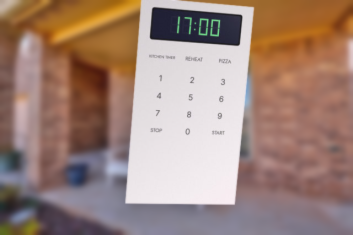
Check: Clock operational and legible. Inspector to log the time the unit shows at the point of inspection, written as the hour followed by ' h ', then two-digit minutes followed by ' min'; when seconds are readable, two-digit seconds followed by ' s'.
17 h 00 min
